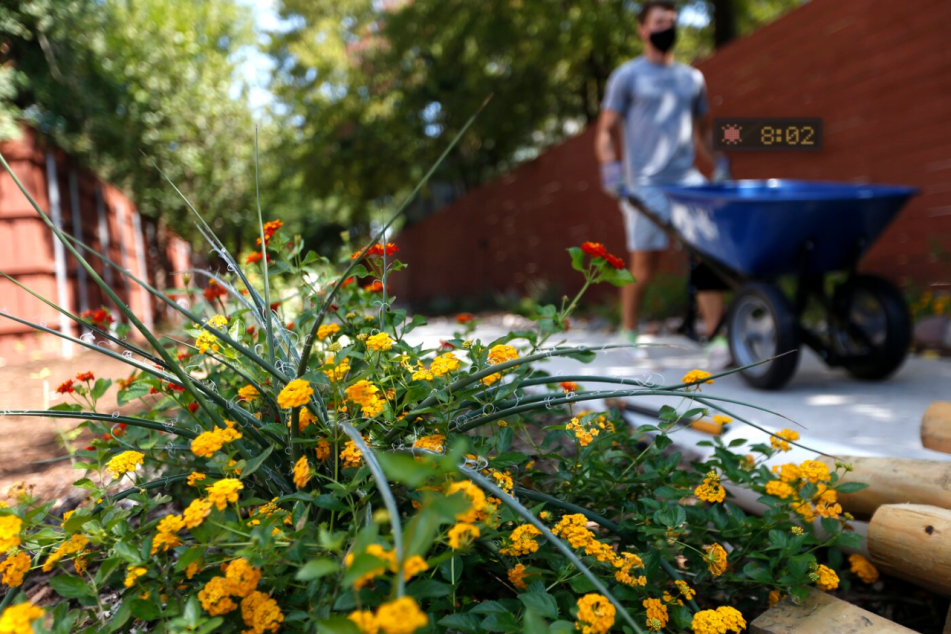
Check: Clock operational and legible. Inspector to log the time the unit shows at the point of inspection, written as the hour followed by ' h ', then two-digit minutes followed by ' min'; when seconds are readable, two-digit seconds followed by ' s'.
8 h 02 min
